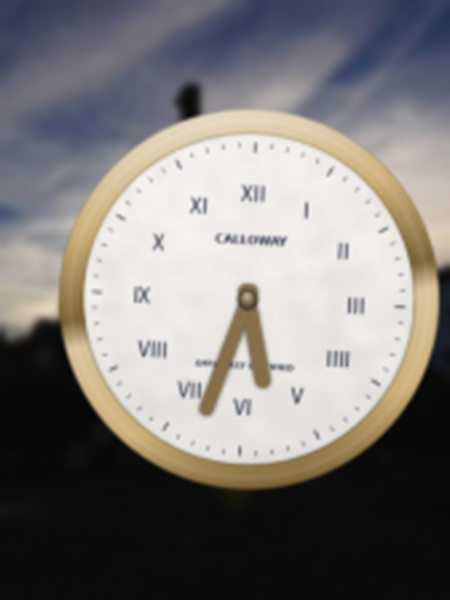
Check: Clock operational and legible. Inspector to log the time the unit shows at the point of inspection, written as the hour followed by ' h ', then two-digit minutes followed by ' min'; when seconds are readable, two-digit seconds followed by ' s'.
5 h 33 min
